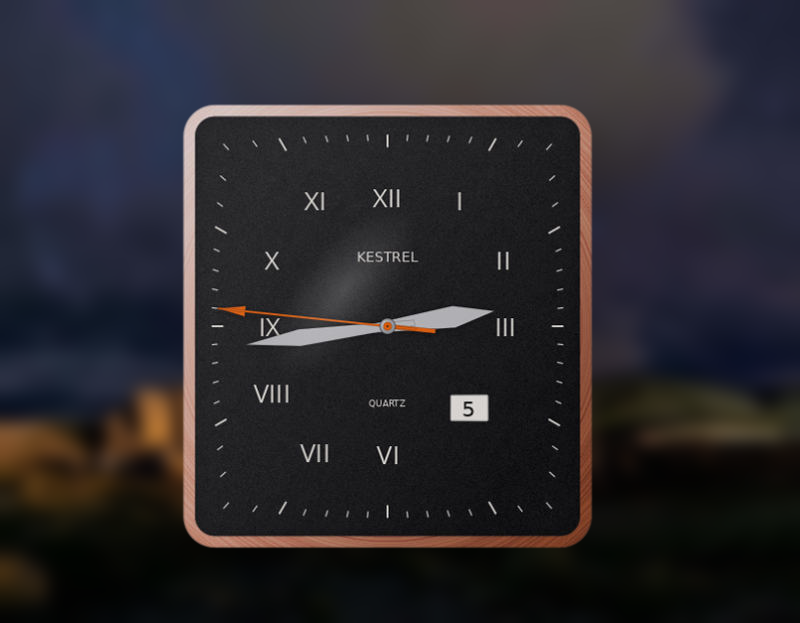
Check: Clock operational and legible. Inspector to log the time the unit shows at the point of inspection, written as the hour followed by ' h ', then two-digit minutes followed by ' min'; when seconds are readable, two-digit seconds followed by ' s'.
2 h 43 min 46 s
